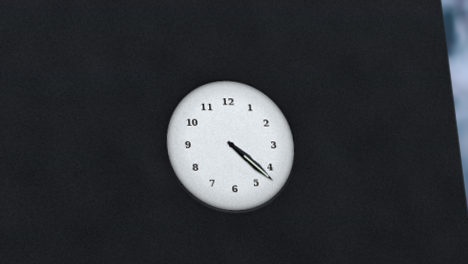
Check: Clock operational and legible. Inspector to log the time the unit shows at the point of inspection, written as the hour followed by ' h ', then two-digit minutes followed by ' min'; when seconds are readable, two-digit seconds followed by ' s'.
4 h 22 min
